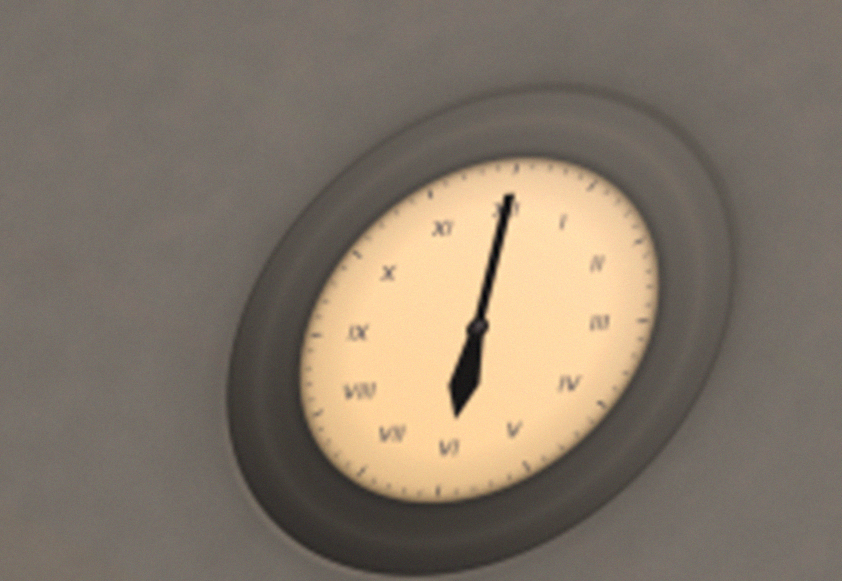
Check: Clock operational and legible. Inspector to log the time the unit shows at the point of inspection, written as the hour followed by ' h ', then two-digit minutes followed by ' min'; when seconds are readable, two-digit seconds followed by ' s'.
6 h 00 min
